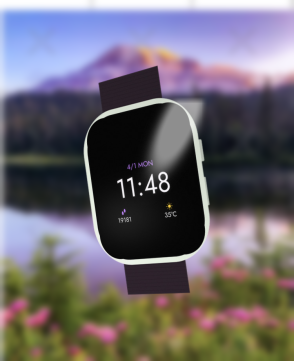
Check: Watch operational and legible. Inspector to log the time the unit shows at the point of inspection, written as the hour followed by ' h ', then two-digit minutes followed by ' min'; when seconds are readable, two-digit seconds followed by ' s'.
11 h 48 min
